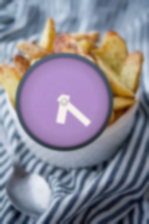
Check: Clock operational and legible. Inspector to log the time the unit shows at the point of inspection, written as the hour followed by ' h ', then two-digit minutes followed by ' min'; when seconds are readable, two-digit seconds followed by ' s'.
6 h 22 min
